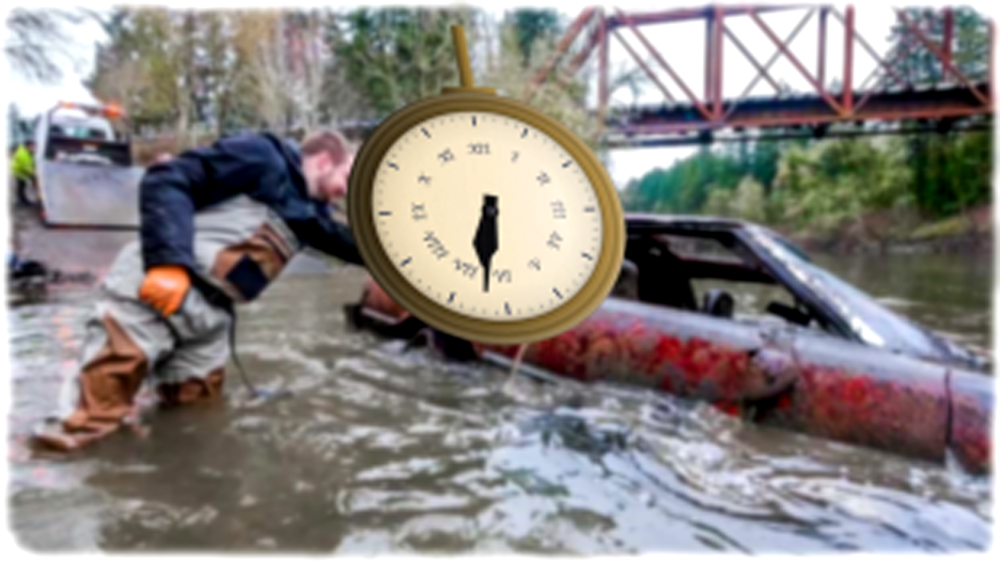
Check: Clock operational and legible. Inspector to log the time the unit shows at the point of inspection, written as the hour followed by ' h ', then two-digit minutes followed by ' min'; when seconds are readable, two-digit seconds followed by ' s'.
6 h 32 min
